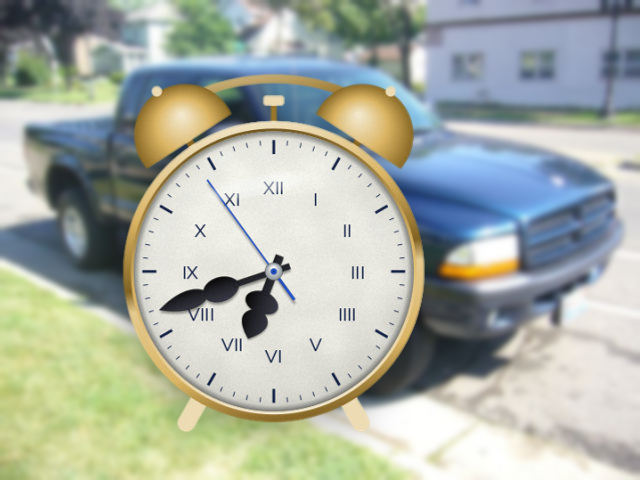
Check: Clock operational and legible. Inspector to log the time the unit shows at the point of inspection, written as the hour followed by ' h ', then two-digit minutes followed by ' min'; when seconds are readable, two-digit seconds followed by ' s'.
6 h 41 min 54 s
